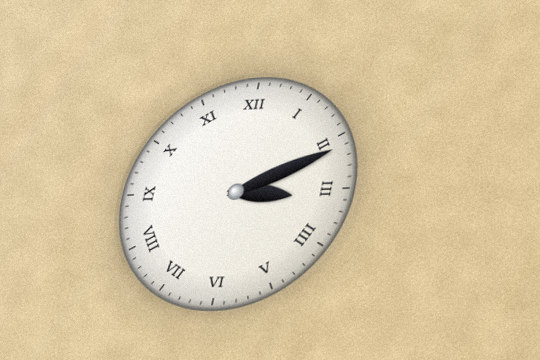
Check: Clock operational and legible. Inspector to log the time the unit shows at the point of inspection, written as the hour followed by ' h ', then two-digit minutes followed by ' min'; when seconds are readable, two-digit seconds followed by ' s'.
3 h 11 min
